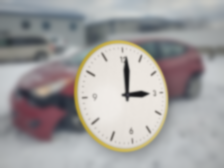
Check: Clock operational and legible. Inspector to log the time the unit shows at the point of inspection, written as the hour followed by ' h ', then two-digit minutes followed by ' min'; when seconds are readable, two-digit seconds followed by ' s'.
3 h 01 min
